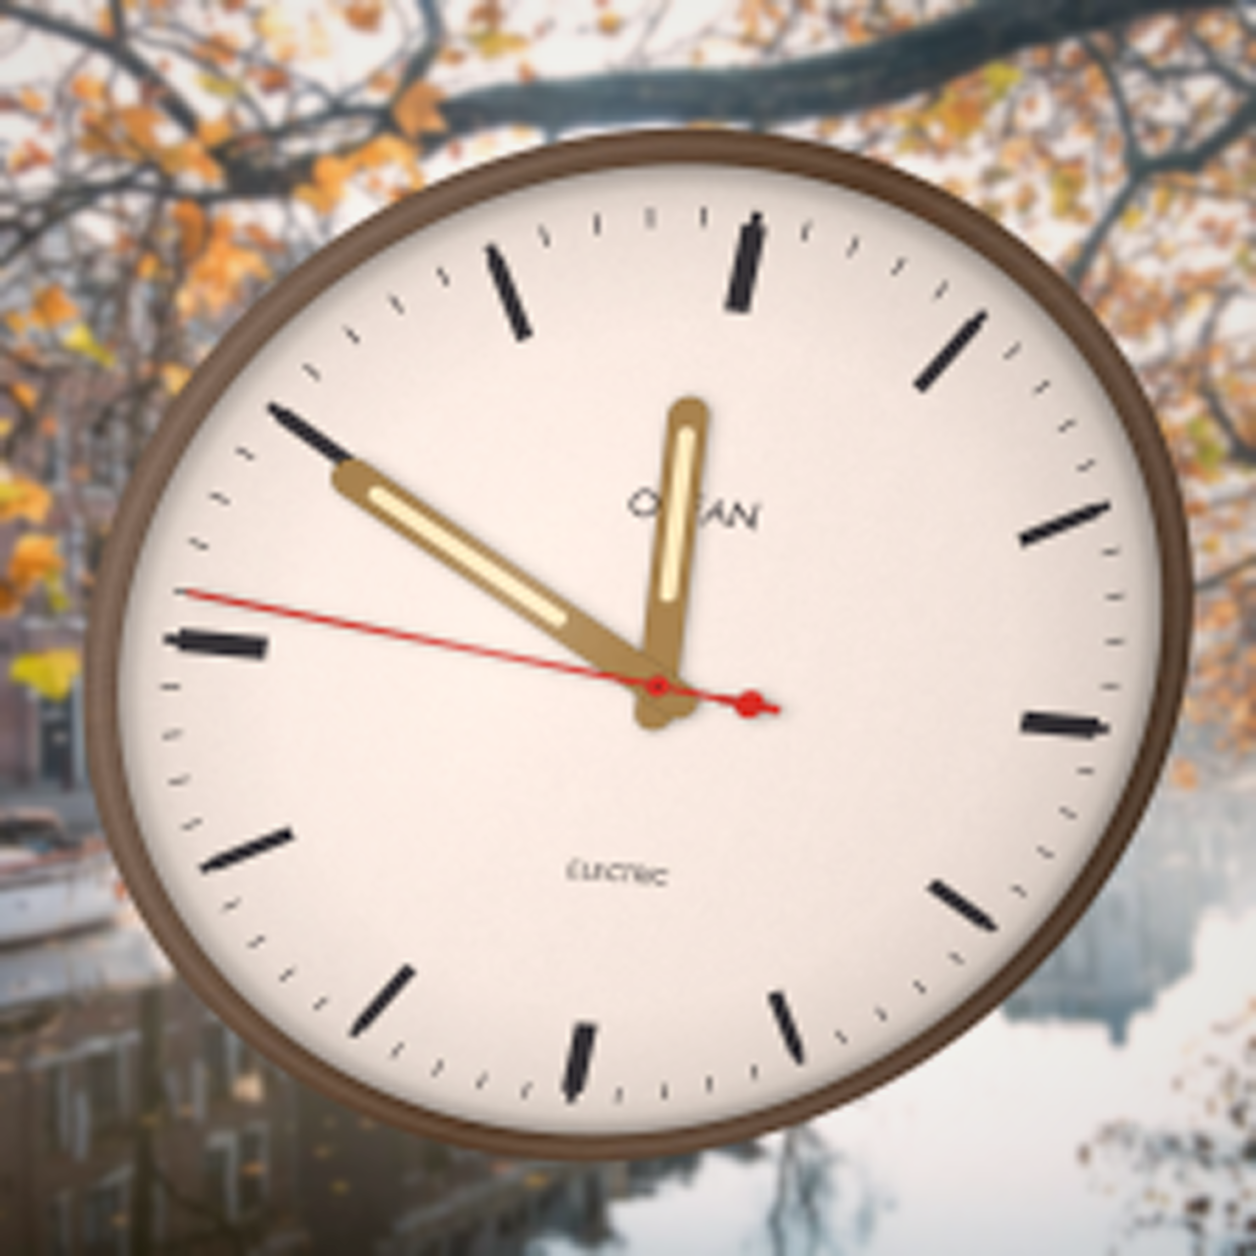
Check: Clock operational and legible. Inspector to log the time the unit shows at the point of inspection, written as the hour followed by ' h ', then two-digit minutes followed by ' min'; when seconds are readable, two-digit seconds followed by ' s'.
11 h 49 min 46 s
